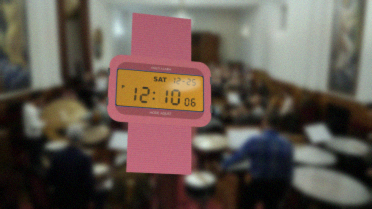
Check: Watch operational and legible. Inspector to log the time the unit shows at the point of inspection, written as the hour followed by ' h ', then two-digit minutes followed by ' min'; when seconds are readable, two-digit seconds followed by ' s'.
12 h 10 min
